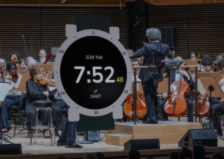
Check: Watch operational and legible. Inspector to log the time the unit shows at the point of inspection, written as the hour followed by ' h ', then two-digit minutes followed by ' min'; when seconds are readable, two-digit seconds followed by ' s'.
7 h 52 min
